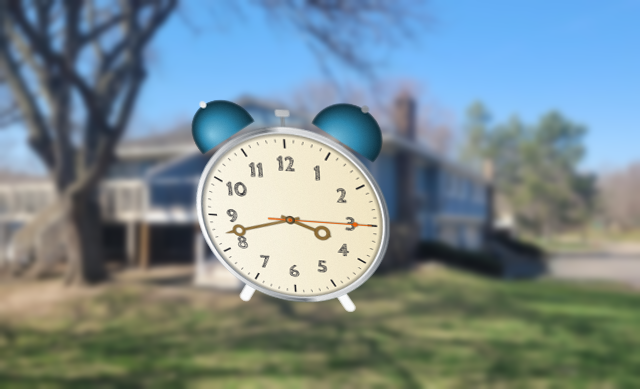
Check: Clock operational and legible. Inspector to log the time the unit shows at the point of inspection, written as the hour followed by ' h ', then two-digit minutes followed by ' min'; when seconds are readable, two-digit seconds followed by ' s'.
3 h 42 min 15 s
